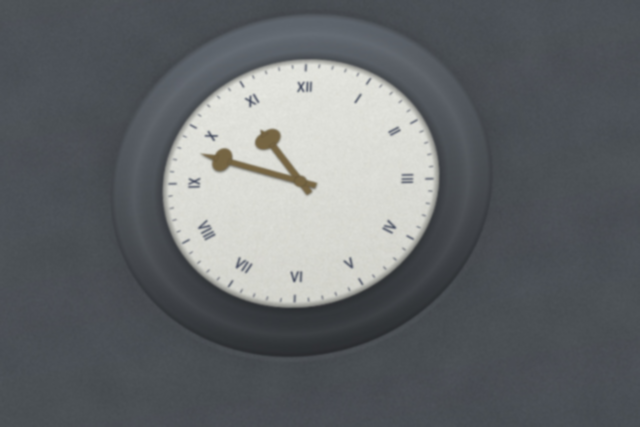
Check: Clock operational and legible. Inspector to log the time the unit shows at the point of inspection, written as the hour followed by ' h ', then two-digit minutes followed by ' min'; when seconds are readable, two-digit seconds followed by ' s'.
10 h 48 min
